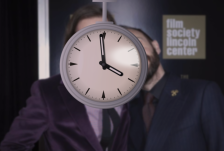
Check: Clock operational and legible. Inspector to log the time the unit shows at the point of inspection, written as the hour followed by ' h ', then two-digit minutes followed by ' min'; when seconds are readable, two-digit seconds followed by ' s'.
3 h 59 min
